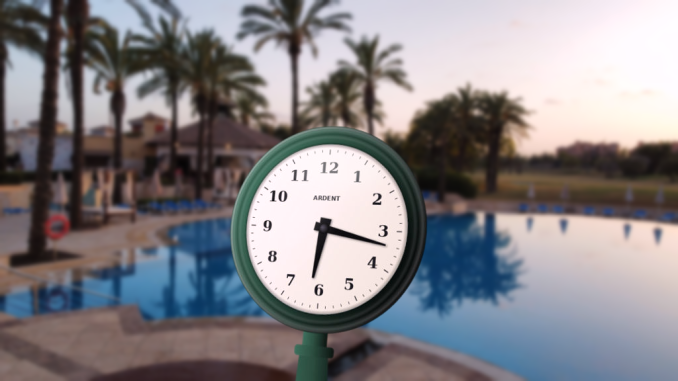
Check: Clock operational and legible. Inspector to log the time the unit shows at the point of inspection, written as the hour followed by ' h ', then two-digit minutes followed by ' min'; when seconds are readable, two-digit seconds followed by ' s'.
6 h 17 min
